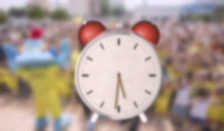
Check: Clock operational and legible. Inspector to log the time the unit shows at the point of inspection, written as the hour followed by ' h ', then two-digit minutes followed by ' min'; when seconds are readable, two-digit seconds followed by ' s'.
5 h 31 min
